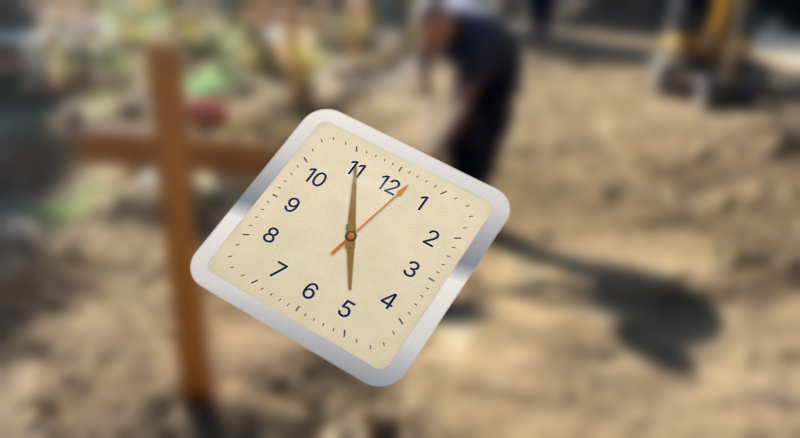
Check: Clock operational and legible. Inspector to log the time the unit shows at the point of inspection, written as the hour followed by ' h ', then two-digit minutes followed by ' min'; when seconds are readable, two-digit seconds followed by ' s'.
4 h 55 min 02 s
